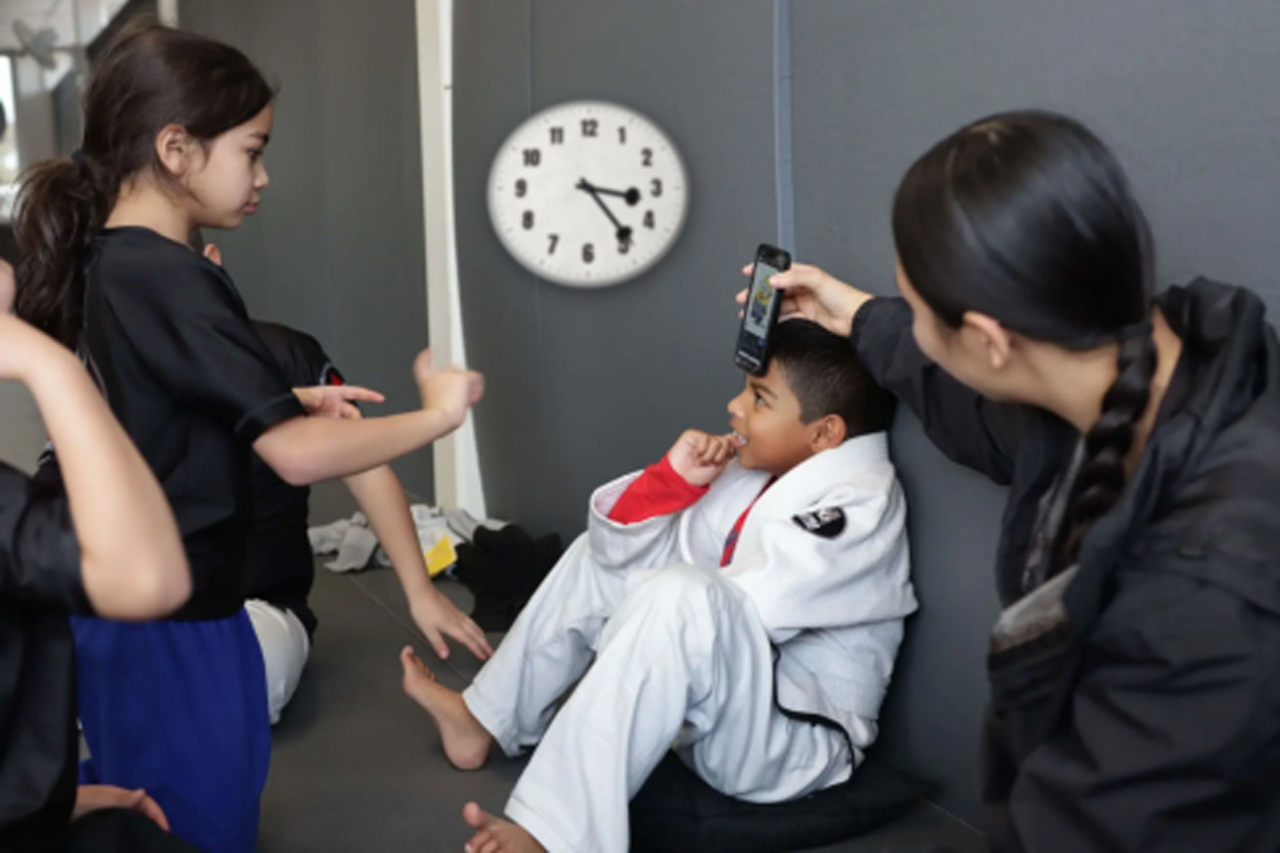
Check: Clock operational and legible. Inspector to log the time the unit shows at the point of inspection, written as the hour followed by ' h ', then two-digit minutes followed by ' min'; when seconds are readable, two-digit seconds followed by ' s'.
3 h 24 min
